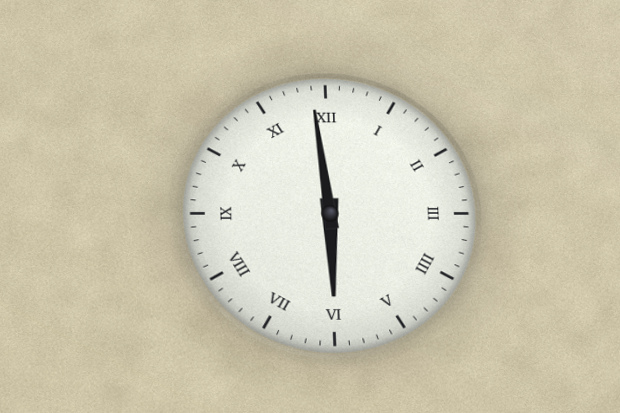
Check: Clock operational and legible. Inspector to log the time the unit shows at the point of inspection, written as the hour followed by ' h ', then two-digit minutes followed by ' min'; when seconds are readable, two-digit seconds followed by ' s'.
5 h 59 min
